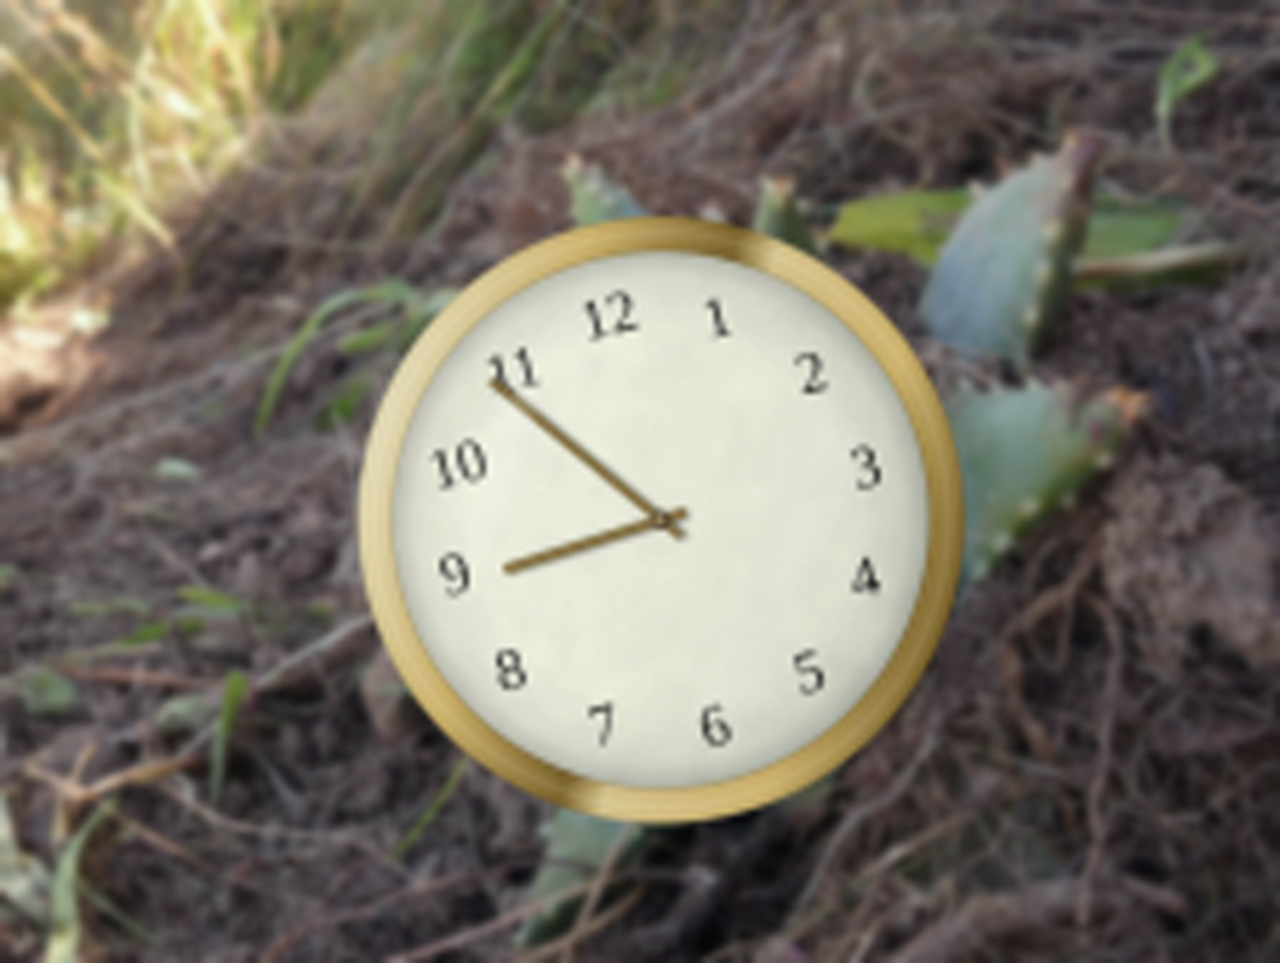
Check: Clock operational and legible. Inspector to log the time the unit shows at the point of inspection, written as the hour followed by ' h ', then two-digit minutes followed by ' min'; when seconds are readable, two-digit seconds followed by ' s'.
8 h 54 min
